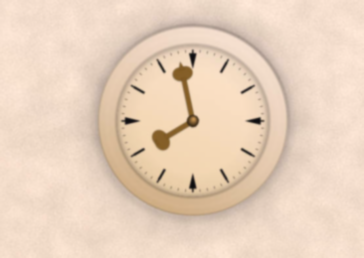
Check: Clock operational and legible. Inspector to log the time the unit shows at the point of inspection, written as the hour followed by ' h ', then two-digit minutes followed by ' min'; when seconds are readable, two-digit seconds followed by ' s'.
7 h 58 min
